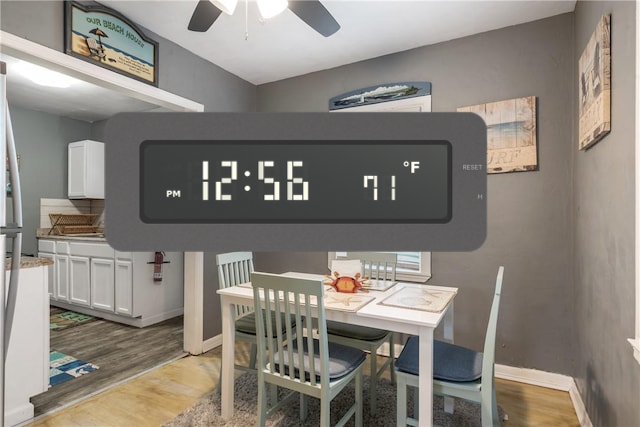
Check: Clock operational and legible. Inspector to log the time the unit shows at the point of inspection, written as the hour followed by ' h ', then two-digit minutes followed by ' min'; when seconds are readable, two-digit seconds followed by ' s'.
12 h 56 min
